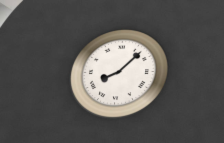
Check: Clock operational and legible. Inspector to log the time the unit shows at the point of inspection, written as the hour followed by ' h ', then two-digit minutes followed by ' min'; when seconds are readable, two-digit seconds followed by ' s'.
8 h 07 min
